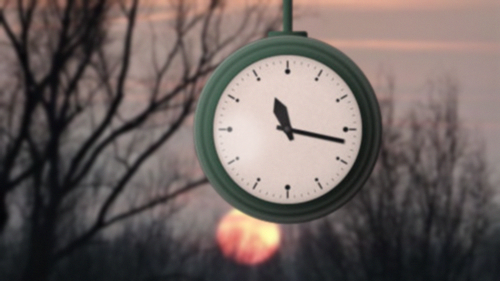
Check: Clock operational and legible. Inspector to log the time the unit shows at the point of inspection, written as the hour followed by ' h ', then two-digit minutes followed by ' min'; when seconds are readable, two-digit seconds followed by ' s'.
11 h 17 min
